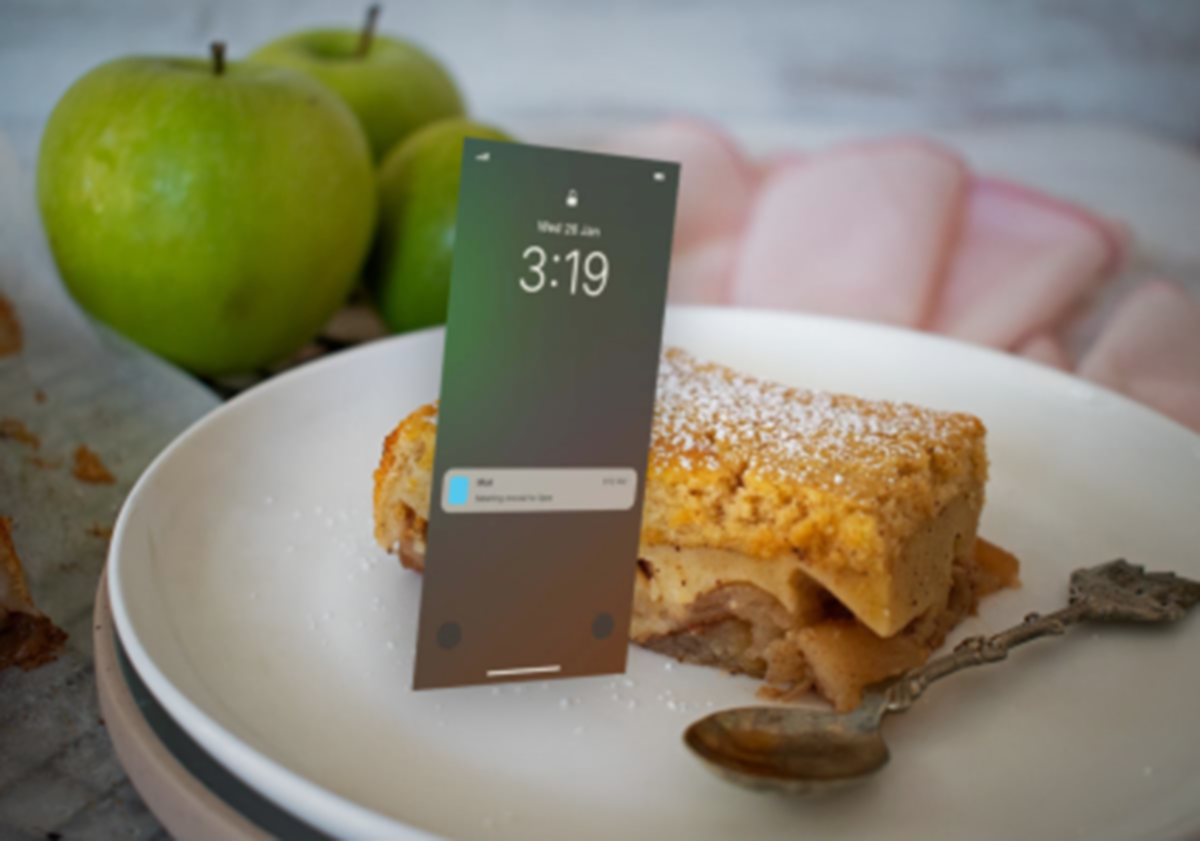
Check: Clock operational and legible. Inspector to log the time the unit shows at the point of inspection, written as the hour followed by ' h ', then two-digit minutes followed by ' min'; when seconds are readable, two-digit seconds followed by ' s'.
3 h 19 min
